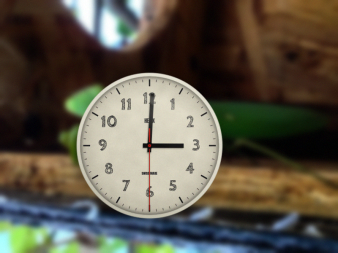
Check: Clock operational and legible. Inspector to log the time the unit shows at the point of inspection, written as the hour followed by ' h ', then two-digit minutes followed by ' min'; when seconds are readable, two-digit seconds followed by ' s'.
3 h 00 min 30 s
